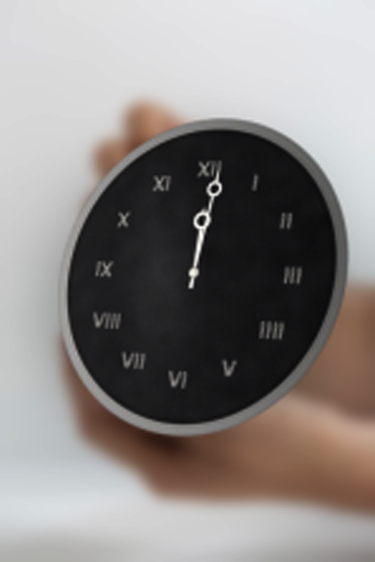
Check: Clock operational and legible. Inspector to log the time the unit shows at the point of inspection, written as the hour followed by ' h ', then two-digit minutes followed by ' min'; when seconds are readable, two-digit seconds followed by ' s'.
12 h 01 min
